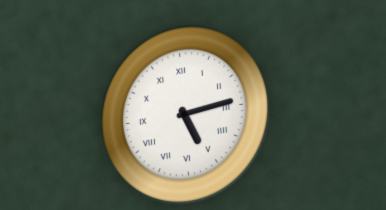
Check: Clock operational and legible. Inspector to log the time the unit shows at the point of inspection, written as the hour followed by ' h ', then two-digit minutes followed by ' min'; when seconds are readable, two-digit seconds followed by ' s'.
5 h 14 min
